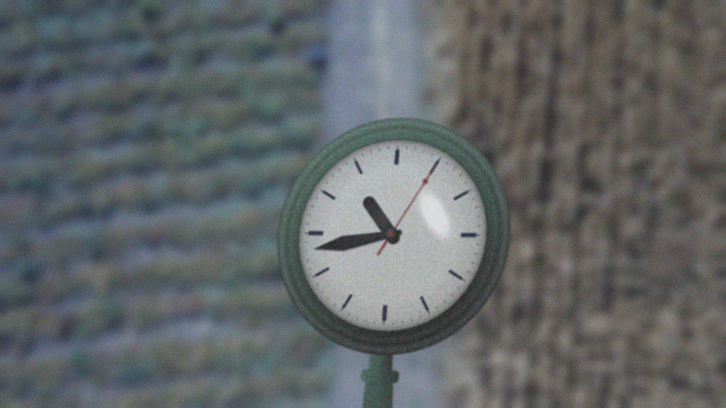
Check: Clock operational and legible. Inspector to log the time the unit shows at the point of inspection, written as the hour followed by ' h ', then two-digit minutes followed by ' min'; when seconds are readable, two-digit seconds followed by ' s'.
10 h 43 min 05 s
